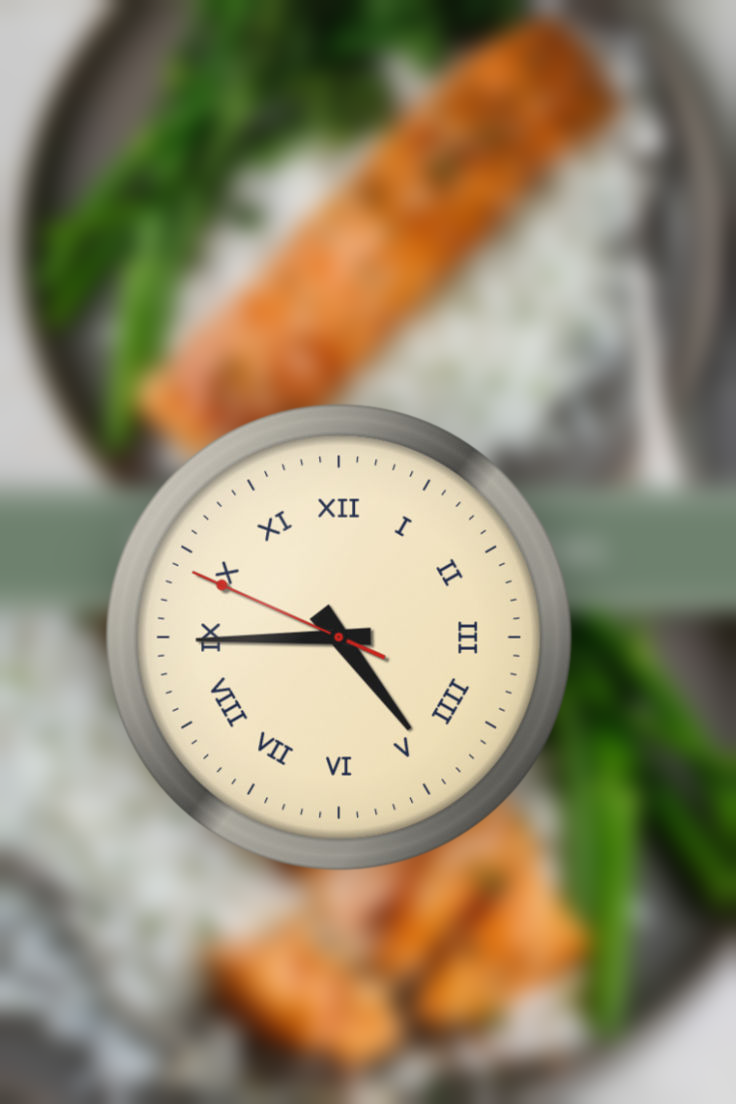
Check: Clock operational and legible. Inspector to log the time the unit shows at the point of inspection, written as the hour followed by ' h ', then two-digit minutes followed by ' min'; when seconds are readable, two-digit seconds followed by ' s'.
4 h 44 min 49 s
